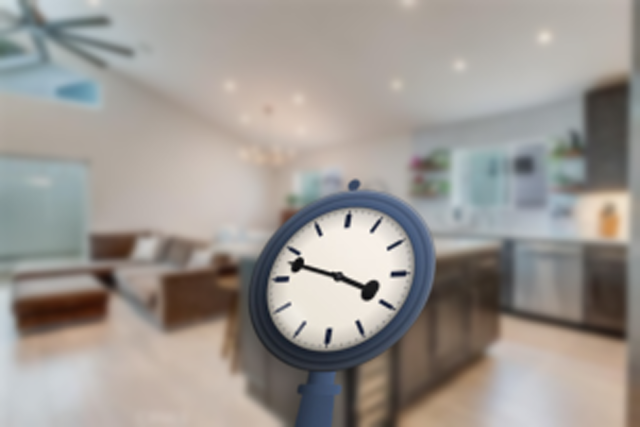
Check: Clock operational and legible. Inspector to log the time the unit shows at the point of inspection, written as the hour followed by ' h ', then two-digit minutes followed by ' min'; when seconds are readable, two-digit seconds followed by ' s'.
3 h 48 min
